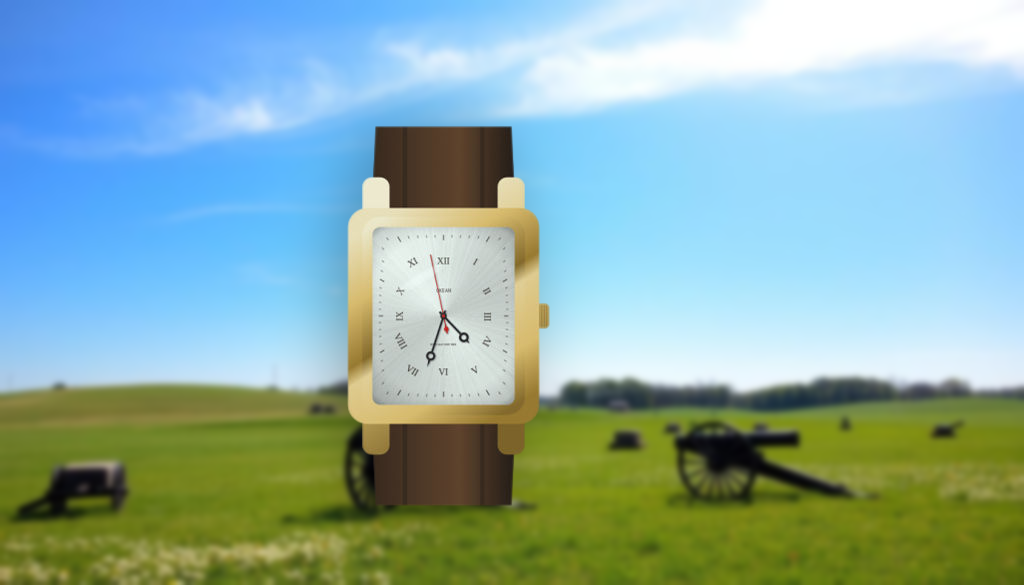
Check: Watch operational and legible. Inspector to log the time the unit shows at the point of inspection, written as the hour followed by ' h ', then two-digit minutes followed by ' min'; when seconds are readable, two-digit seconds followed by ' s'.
4 h 32 min 58 s
